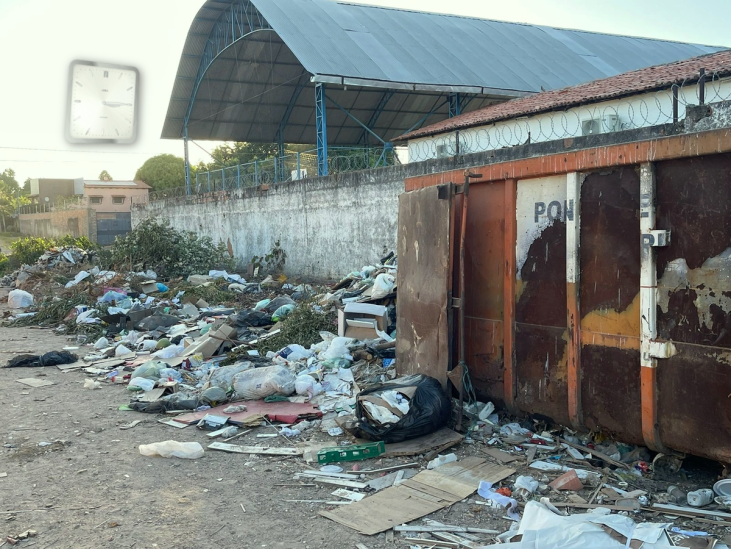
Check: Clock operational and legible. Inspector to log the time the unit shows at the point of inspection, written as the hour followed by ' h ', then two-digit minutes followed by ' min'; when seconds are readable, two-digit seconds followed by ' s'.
3 h 15 min
